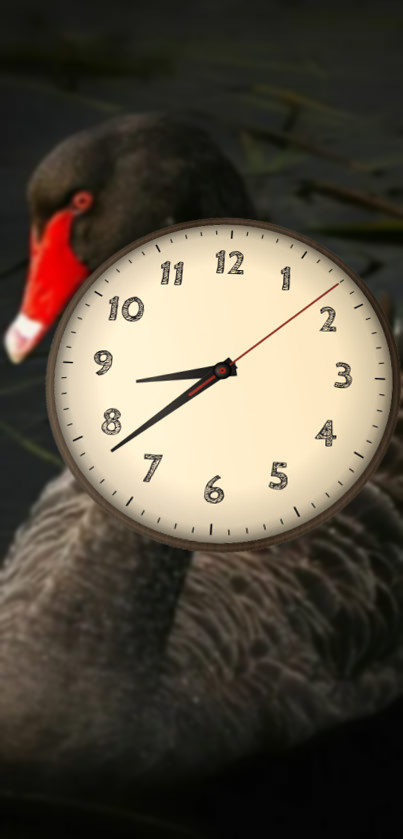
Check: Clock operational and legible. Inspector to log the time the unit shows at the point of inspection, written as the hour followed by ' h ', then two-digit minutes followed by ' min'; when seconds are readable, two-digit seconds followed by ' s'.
8 h 38 min 08 s
